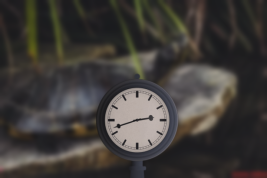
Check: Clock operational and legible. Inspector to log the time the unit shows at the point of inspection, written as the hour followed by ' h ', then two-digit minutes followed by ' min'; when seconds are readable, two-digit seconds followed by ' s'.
2 h 42 min
